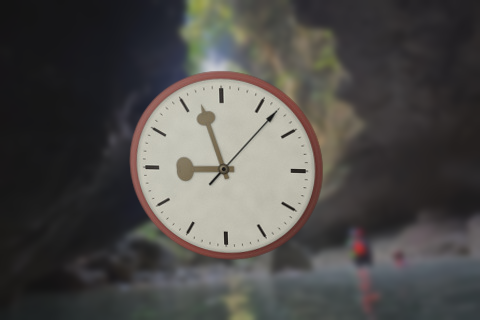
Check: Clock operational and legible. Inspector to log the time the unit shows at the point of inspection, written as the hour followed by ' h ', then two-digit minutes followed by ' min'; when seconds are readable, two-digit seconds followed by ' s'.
8 h 57 min 07 s
